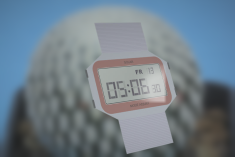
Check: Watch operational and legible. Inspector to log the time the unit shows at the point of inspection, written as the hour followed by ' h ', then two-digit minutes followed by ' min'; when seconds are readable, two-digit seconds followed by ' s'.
5 h 06 min 30 s
